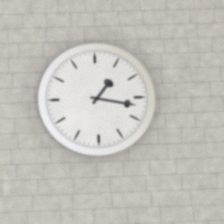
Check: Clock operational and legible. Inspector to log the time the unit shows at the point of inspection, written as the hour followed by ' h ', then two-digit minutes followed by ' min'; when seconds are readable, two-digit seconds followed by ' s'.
1 h 17 min
